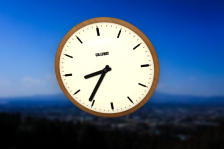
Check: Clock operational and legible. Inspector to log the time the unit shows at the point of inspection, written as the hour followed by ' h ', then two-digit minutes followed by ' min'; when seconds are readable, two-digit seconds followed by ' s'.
8 h 36 min
